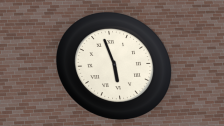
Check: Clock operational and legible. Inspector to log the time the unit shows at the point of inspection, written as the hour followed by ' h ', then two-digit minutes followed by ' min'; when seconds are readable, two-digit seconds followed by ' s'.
5 h 58 min
